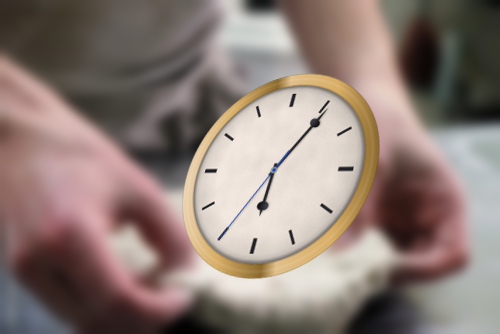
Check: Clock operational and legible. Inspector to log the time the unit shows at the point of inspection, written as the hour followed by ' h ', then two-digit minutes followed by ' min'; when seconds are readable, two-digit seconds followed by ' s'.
6 h 05 min 35 s
